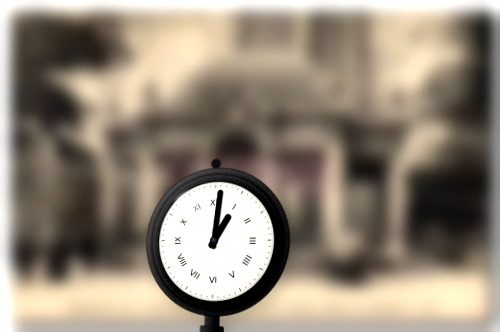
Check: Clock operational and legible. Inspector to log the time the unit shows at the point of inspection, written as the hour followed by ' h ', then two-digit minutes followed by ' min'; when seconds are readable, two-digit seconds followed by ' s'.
1 h 01 min
